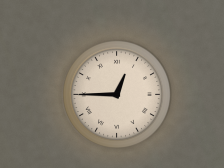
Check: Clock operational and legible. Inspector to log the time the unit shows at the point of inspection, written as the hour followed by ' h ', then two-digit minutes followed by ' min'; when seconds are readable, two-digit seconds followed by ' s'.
12 h 45 min
